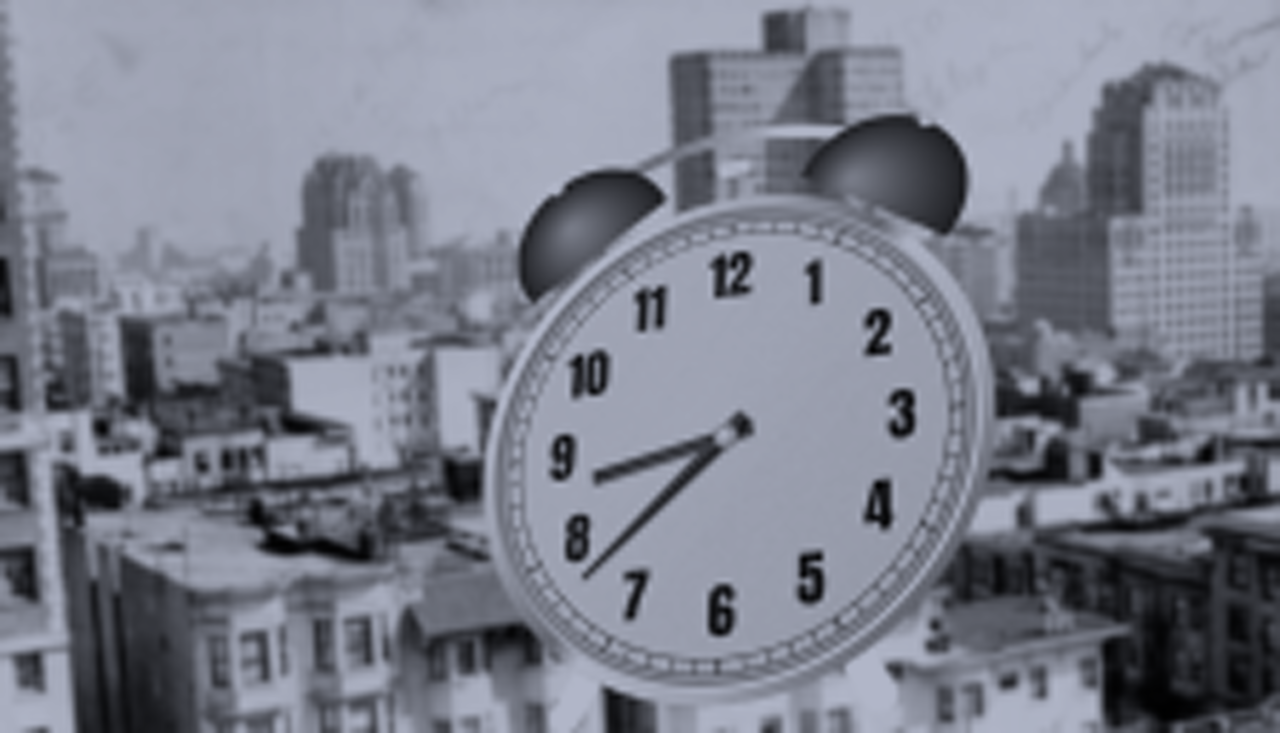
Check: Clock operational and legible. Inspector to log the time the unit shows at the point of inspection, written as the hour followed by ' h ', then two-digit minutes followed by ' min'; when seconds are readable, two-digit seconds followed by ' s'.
8 h 38 min
